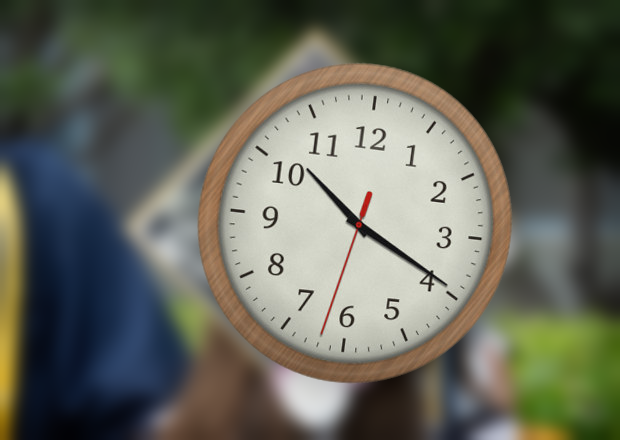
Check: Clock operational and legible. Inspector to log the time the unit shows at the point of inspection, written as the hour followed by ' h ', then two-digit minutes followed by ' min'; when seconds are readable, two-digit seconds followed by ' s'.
10 h 19 min 32 s
